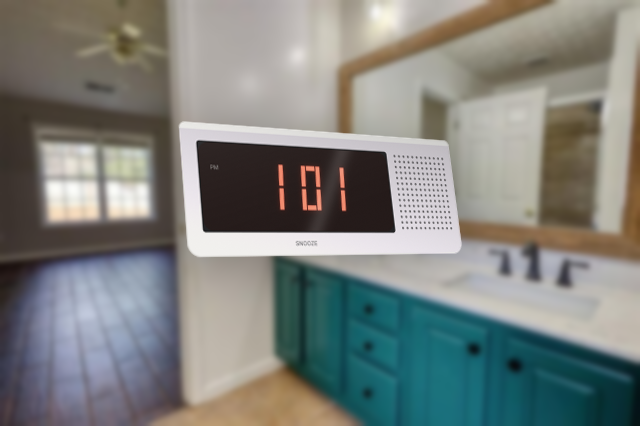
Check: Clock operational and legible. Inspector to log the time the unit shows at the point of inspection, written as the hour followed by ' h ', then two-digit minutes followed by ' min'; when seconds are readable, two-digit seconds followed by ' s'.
1 h 01 min
